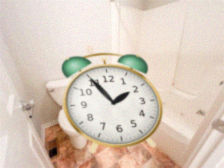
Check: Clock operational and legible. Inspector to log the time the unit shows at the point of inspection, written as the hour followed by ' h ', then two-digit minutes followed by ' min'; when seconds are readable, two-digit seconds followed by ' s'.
1 h 55 min
